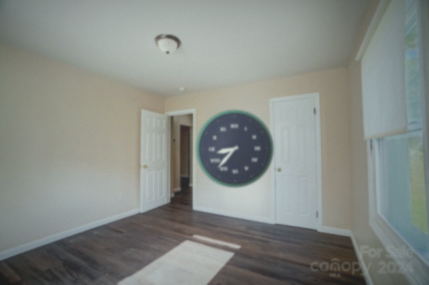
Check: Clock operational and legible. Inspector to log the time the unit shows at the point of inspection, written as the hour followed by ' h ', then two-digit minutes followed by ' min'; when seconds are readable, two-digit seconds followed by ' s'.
8 h 37 min
